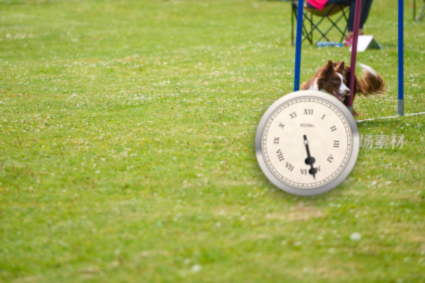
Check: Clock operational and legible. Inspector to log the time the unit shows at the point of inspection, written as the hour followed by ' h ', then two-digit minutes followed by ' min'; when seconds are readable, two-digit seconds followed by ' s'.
5 h 27 min
